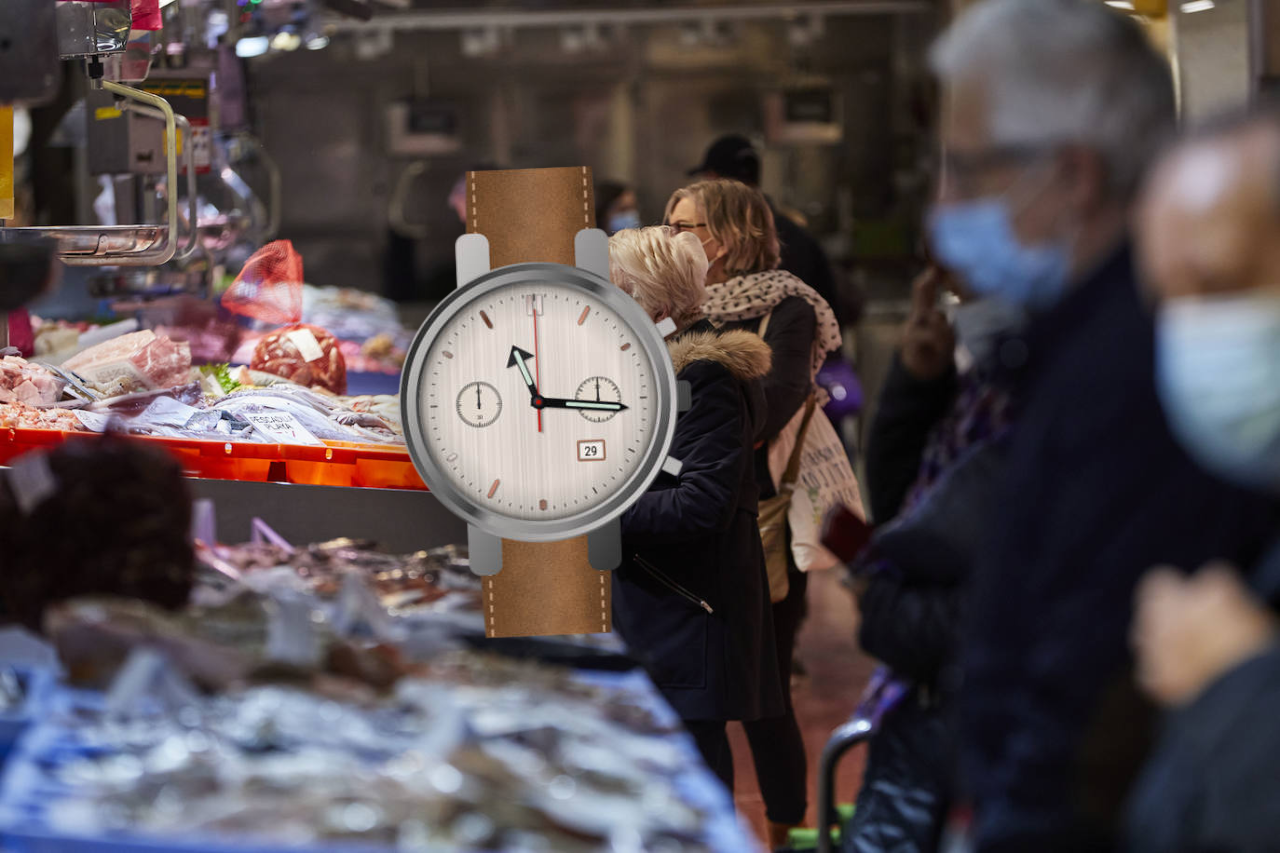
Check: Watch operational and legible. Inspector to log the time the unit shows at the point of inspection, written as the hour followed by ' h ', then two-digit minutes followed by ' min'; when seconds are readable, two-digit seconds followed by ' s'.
11 h 16 min
